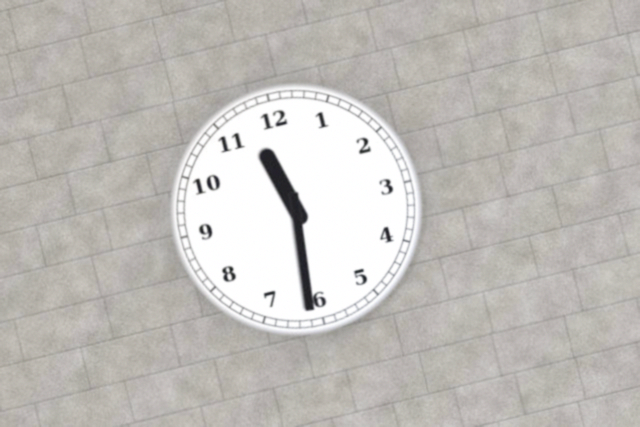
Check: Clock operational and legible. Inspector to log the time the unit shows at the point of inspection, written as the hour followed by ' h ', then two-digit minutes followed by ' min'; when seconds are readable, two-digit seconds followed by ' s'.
11 h 31 min
